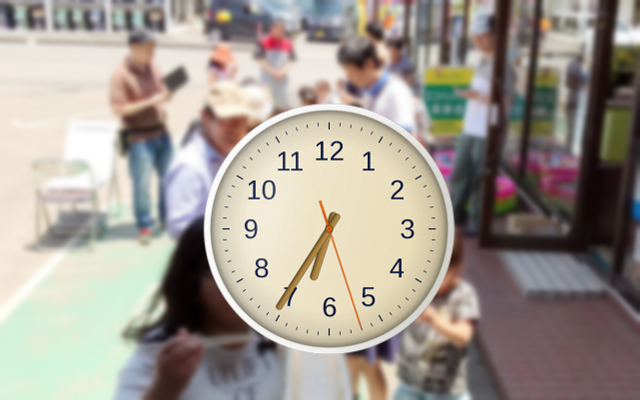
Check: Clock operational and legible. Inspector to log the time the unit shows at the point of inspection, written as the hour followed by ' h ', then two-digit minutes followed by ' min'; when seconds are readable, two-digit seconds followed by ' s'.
6 h 35 min 27 s
